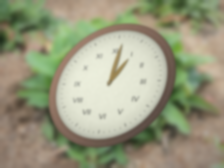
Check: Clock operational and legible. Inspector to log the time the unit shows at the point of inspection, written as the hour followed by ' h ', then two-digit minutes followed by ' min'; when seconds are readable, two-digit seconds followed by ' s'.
1 h 01 min
